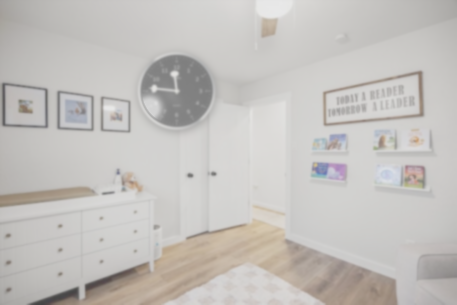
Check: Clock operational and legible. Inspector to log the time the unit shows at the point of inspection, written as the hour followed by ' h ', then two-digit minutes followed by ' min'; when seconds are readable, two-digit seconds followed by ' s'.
11 h 46 min
